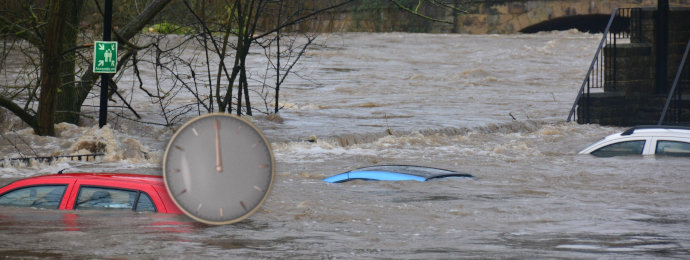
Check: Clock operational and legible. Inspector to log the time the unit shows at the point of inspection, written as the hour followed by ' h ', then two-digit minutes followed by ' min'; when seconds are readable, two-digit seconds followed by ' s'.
12 h 00 min
